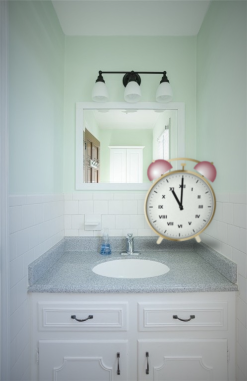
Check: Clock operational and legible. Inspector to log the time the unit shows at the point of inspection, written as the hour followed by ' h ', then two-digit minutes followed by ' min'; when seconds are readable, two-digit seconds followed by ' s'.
11 h 00 min
